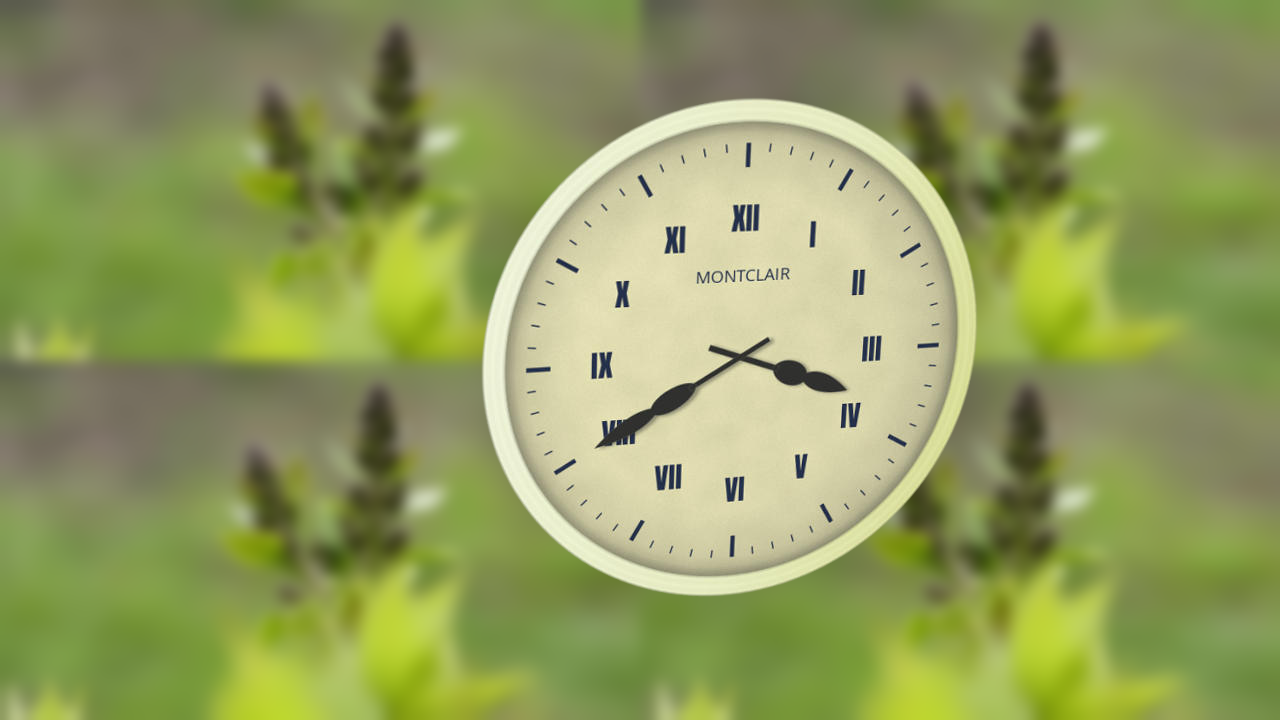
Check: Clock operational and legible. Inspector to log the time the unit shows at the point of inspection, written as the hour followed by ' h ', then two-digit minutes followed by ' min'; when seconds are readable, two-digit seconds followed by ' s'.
3 h 40 min
